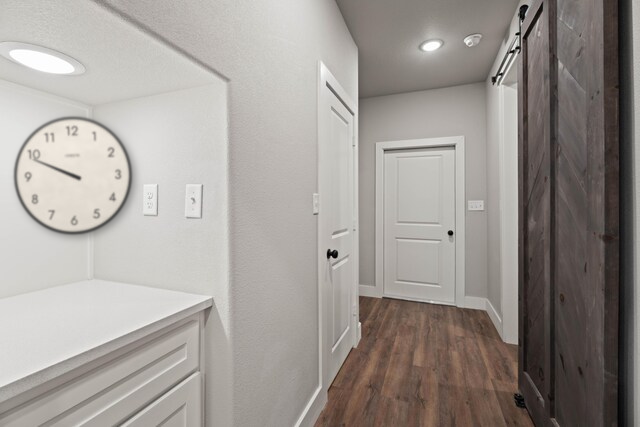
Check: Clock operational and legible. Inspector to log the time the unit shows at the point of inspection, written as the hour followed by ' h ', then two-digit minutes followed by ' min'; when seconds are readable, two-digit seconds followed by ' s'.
9 h 49 min
